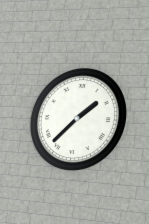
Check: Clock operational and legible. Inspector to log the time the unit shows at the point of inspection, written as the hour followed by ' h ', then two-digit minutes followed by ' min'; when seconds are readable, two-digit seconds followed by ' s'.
1 h 37 min
